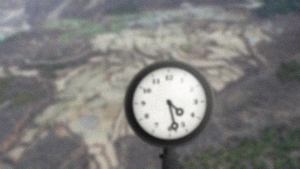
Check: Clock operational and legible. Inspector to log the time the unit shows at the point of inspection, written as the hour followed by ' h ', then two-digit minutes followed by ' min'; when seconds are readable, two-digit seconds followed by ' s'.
4 h 28 min
